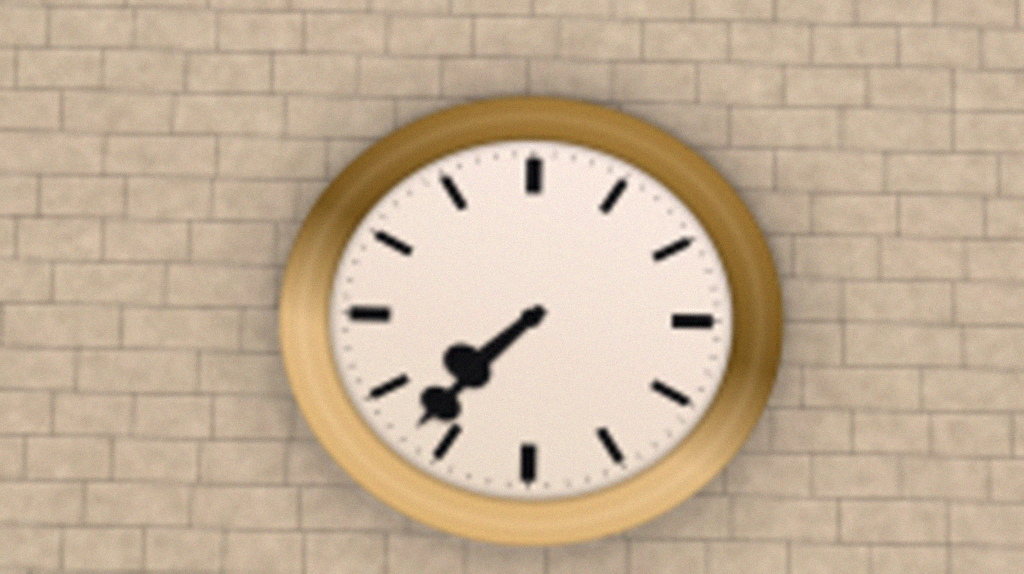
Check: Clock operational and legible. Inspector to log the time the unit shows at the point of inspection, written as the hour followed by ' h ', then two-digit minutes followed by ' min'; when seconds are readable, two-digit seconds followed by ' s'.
7 h 37 min
